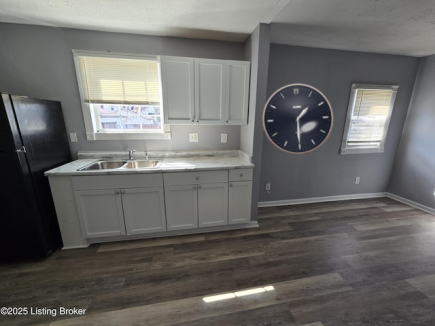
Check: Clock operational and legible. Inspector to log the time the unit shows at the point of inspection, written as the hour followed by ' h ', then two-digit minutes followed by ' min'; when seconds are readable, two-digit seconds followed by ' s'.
1 h 30 min
